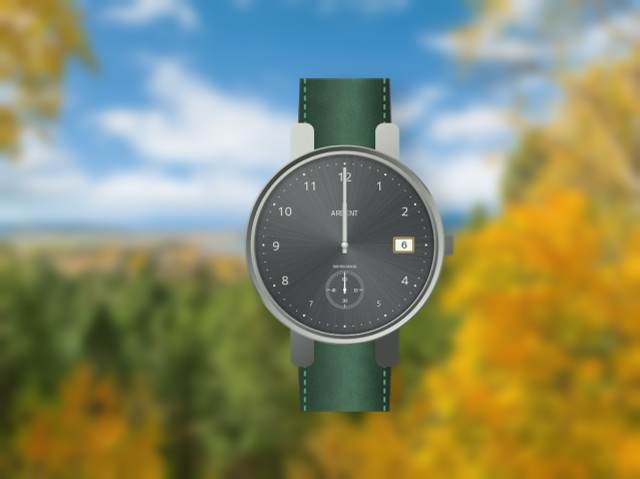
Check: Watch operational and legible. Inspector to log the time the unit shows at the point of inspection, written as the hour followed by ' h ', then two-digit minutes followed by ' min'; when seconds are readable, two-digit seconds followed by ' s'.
12 h 00 min
